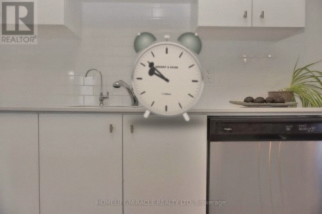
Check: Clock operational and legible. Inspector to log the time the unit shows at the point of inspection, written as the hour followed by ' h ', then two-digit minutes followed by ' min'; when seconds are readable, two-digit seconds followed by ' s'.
9 h 52 min
